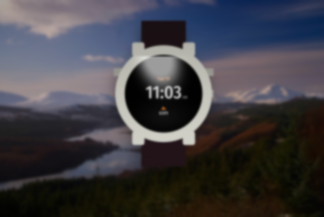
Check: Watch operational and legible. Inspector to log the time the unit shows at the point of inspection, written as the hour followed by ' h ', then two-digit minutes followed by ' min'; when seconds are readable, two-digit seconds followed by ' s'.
11 h 03 min
